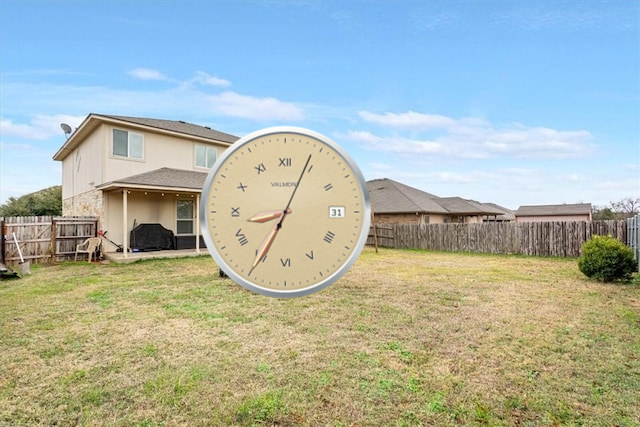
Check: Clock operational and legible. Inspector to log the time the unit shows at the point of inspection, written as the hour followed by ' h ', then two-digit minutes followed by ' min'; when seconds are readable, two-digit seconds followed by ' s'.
8 h 35 min 04 s
